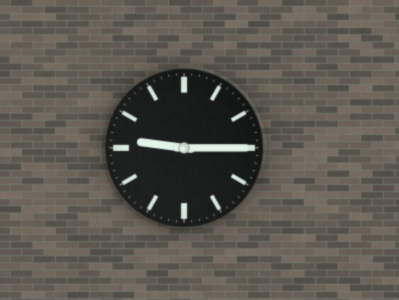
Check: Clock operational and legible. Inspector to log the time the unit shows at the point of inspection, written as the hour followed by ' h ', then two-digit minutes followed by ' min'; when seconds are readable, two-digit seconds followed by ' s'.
9 h 15 min
